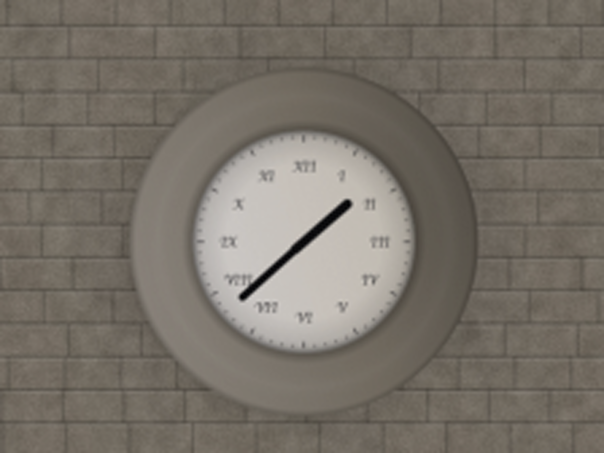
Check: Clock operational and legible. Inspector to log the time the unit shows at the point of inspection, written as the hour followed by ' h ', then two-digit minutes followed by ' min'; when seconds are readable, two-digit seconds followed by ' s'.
1 h 38 min
